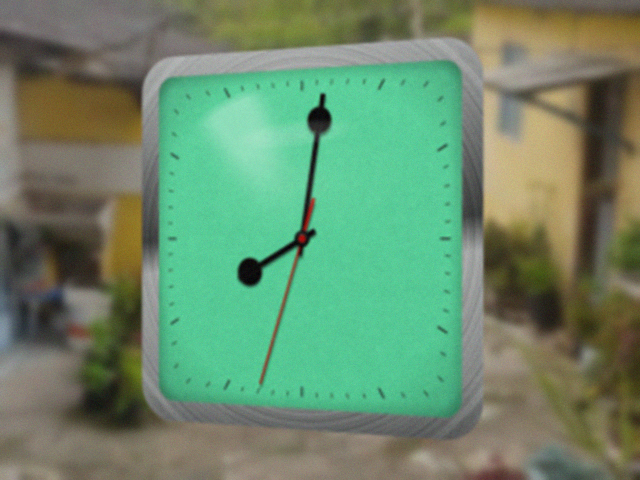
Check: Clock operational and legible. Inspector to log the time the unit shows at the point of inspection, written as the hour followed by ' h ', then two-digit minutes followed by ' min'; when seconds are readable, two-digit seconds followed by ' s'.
8 h 01 min 33 s
